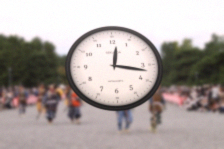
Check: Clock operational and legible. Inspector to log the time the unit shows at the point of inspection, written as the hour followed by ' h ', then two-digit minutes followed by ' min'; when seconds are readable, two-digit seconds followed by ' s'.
12 h 17 min
